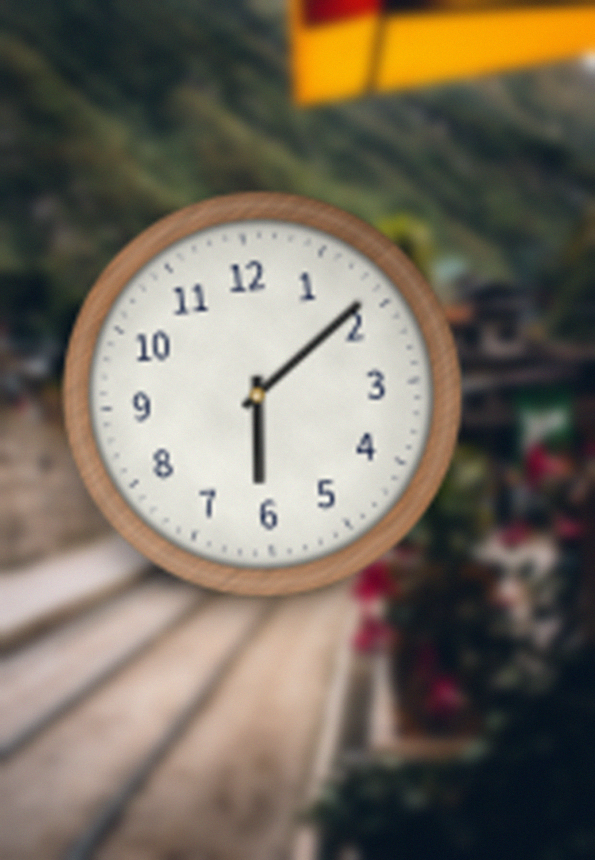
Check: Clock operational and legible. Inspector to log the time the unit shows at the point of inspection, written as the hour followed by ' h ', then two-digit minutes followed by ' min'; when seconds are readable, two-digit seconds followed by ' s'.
6 h 09 min
